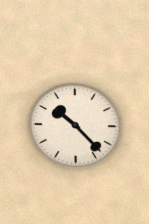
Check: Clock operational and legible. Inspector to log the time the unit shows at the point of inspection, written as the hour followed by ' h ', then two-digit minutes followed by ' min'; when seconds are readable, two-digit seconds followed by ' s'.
10 h 23 min
